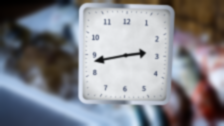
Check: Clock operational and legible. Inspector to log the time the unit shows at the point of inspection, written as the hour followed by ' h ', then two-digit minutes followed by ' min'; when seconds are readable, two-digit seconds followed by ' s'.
2 h 43 min
